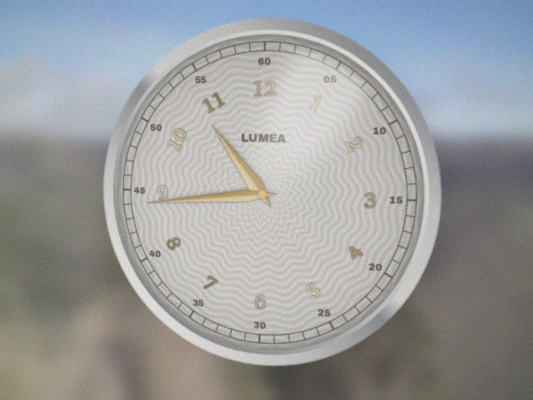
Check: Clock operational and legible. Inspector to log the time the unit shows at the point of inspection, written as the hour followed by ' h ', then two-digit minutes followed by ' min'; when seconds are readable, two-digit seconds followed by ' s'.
10 h 44 min
